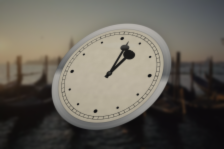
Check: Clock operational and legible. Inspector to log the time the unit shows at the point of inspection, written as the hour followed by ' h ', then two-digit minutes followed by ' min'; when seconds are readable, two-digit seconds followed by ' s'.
1 h 02 min
